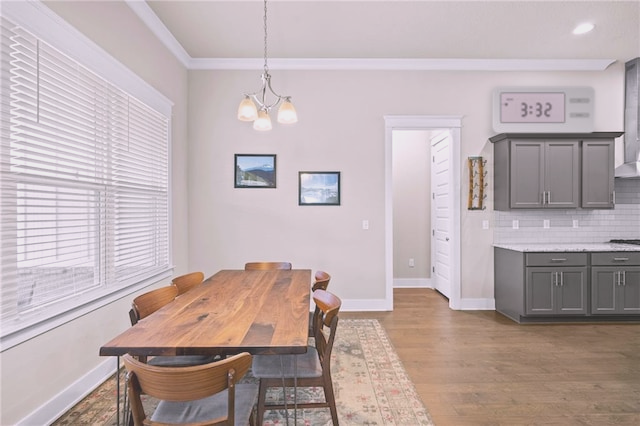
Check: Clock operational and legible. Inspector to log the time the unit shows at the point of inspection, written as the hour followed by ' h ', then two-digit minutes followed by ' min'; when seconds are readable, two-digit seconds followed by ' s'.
3 h 32 min
